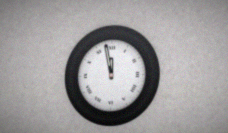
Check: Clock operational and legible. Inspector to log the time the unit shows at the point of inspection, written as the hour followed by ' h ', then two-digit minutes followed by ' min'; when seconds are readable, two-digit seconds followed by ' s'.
11 h 58 min
